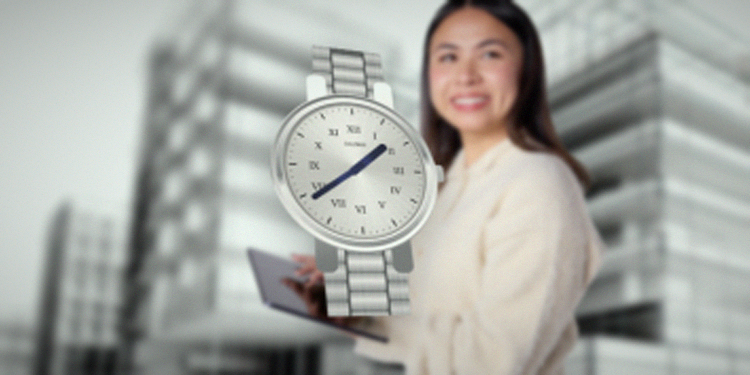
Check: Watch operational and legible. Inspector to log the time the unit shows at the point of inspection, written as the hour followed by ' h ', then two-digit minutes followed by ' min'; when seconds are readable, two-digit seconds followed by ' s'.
1 h 39 min
